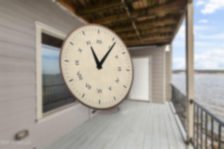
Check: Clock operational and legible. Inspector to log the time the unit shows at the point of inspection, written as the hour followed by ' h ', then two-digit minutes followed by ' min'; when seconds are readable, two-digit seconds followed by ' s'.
11 h 06 min
